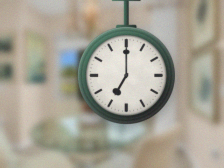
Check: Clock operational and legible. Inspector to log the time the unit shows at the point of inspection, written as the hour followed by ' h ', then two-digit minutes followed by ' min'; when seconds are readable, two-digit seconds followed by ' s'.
7 h 00 min
